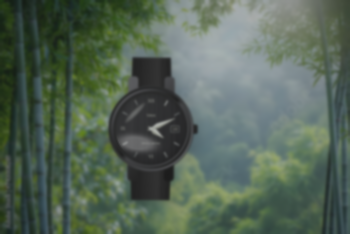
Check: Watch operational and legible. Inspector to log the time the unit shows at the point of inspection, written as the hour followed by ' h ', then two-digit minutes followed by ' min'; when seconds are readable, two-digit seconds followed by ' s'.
4 h 11 min
